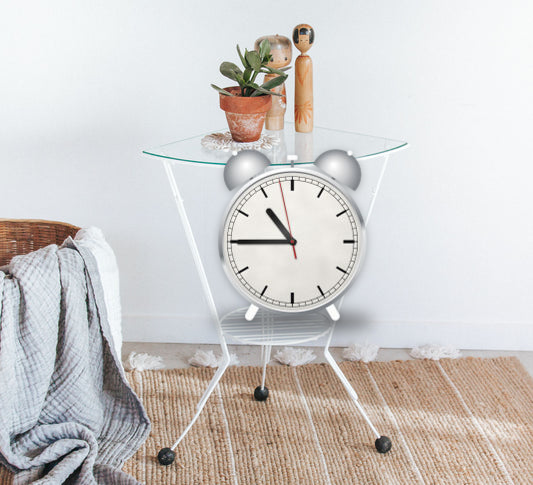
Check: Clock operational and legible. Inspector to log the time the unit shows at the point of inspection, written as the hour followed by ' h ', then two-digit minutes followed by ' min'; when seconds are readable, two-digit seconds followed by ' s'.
10 h 44 min 58 s
